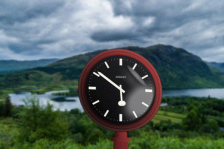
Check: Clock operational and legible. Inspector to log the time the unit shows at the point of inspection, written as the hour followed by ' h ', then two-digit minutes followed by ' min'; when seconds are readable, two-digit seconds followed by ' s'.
5 h 51 min
